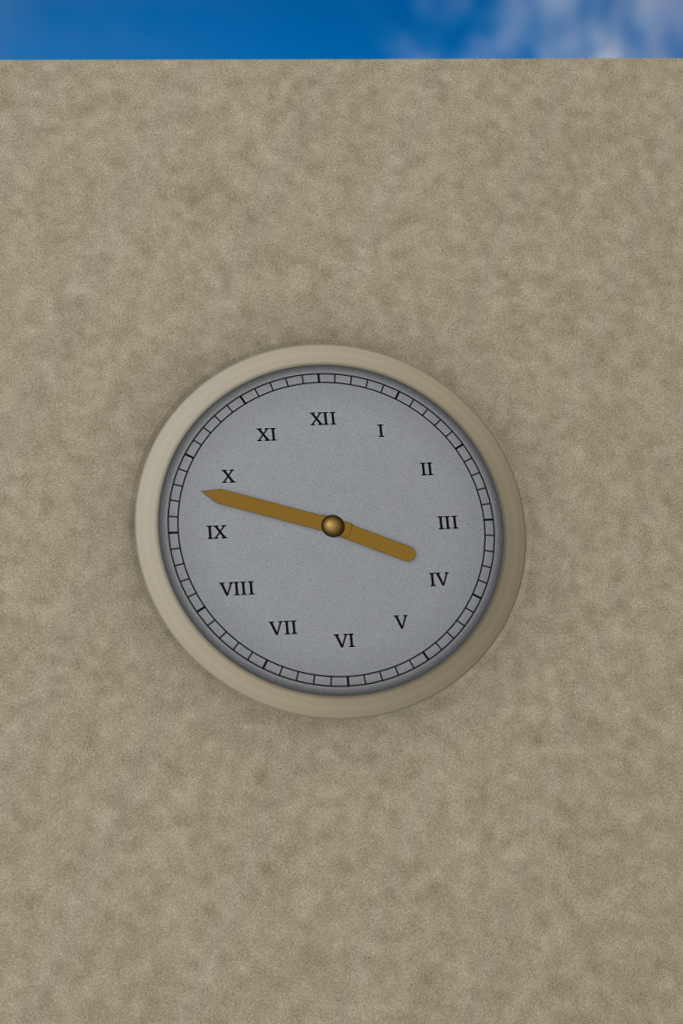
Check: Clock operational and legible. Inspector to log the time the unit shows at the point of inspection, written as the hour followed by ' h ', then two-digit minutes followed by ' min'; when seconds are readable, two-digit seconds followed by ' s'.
3 h 48 min
